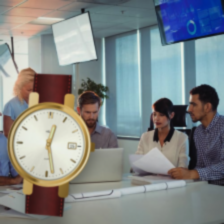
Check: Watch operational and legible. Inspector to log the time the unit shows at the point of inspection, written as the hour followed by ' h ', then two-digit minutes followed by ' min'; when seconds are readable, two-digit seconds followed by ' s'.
12 h 28 min
